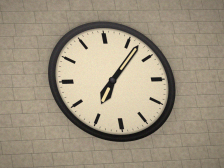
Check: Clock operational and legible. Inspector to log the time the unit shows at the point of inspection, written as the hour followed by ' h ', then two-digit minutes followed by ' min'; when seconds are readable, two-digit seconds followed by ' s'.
7 h 07 min
